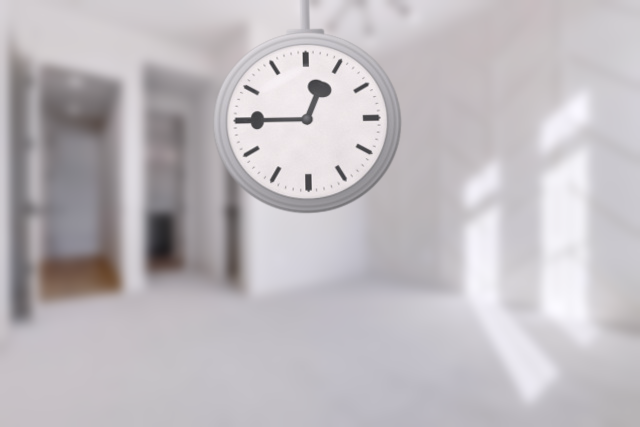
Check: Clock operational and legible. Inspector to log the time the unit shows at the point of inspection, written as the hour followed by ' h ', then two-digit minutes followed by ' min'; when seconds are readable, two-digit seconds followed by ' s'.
12 h 45 min
